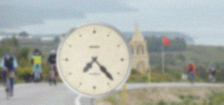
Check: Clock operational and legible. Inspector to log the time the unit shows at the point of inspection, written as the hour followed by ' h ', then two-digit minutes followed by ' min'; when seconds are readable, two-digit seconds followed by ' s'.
7 h 23 min
